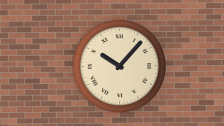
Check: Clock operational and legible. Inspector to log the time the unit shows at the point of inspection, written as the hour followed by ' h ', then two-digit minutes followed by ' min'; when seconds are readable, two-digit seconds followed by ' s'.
10 h 07 min
